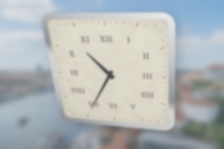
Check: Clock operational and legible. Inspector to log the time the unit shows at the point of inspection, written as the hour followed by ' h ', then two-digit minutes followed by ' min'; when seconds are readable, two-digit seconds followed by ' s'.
10 h 35 min
